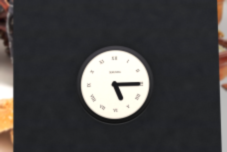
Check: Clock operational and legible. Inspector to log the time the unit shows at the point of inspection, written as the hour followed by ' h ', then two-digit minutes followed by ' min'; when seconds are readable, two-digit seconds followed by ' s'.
5 h 15 min
